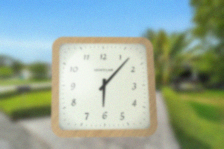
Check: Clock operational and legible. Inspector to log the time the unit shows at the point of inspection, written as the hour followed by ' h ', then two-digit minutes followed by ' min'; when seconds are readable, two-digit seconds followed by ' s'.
6 h 07 min
